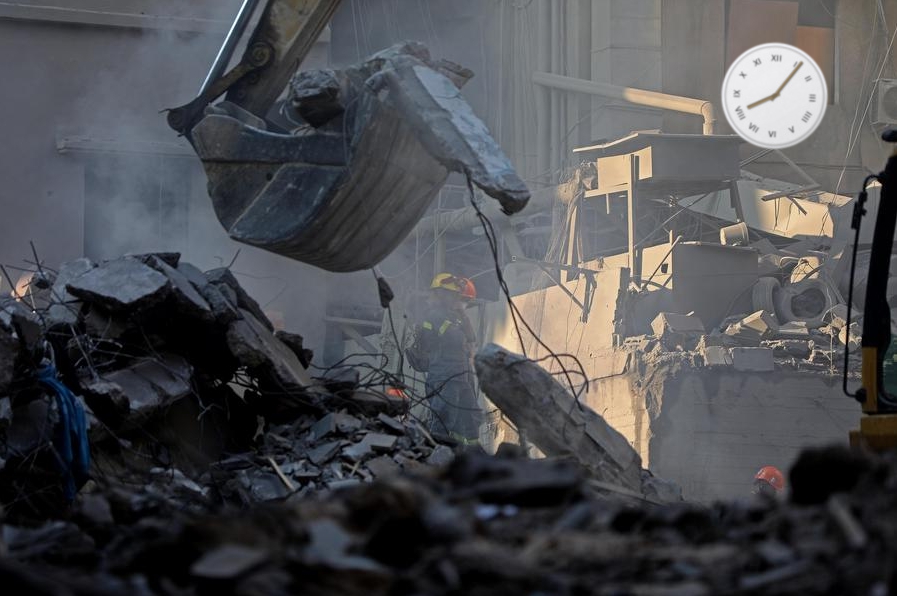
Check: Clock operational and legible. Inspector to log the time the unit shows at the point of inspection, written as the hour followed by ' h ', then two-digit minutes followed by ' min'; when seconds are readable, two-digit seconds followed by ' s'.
8 h 06 min
